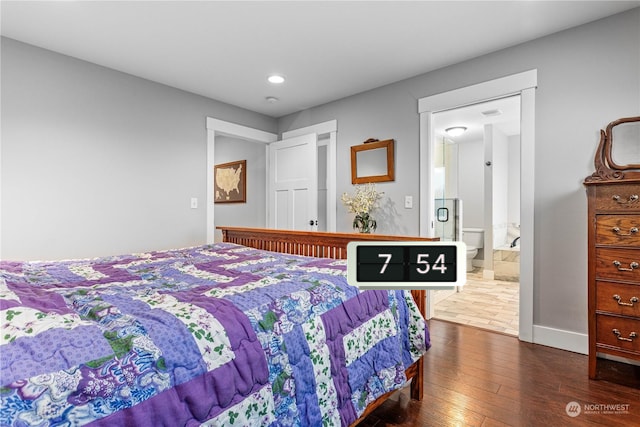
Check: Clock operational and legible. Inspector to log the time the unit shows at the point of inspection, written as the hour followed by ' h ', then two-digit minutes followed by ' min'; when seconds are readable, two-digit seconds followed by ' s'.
7 h 54 min
